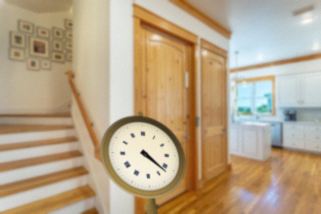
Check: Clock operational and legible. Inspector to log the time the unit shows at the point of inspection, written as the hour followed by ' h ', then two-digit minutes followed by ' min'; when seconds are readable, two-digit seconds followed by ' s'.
4 h 22 min
